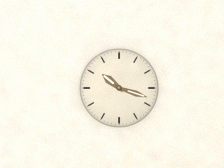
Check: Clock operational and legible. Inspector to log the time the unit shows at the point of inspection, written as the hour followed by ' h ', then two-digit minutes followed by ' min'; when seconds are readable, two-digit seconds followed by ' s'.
10 h 18 min
